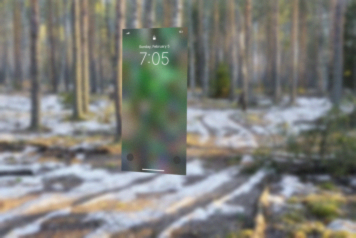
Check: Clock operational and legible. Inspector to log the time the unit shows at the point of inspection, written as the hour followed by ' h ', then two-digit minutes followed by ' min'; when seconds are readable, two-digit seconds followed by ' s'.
7 h 05 min
